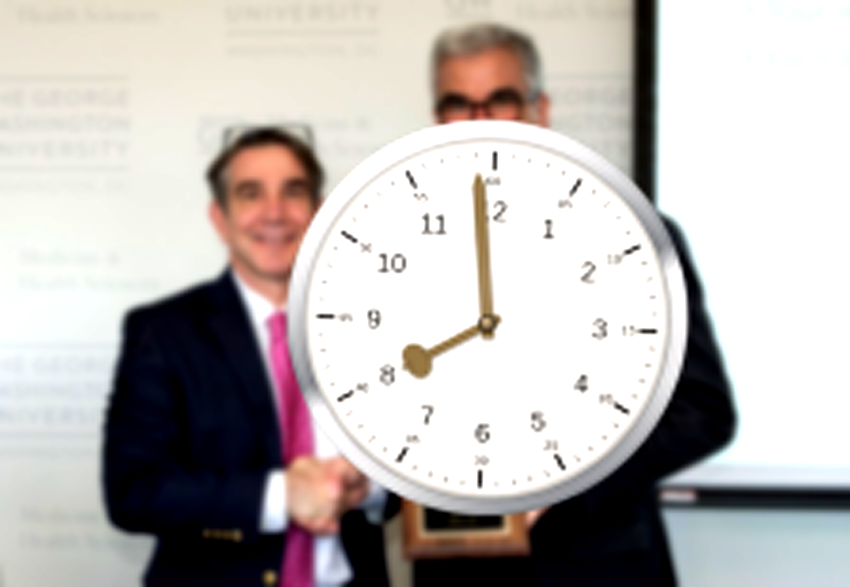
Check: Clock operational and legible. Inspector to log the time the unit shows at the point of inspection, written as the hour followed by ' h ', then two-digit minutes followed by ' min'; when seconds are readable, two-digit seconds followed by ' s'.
7 h 59 min
